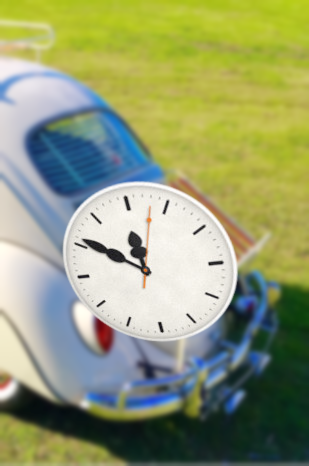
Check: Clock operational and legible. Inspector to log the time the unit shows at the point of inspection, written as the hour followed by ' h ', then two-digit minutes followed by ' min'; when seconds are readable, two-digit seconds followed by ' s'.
11 h 51 min 03 s
